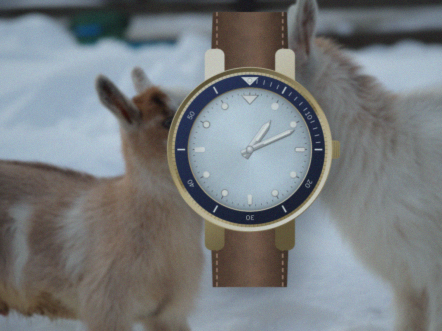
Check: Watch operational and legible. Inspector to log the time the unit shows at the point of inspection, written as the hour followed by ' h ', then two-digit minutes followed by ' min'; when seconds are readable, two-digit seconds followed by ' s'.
1 h 11 min
